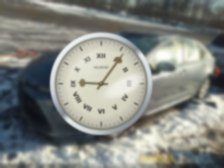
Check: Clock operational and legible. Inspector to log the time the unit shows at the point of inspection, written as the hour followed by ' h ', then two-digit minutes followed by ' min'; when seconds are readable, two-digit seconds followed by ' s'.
9 h 06 min
